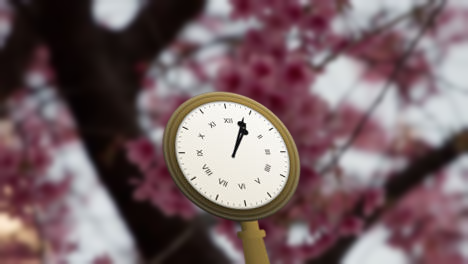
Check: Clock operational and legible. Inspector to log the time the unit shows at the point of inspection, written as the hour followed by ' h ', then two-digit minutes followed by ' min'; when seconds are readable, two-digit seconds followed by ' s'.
1 h 04 min
